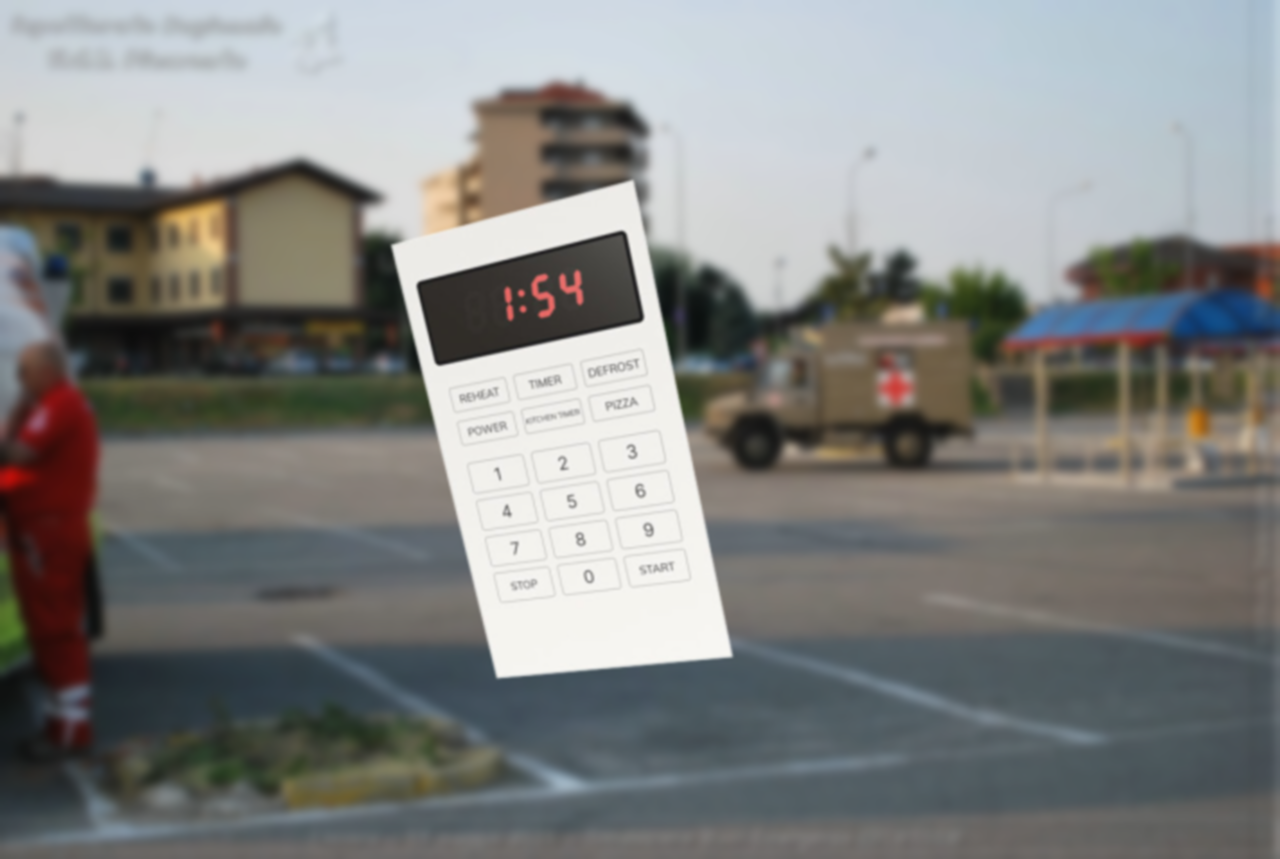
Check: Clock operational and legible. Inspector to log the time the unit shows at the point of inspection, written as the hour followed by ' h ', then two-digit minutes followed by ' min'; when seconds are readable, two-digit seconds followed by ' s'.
1 h 54 min
